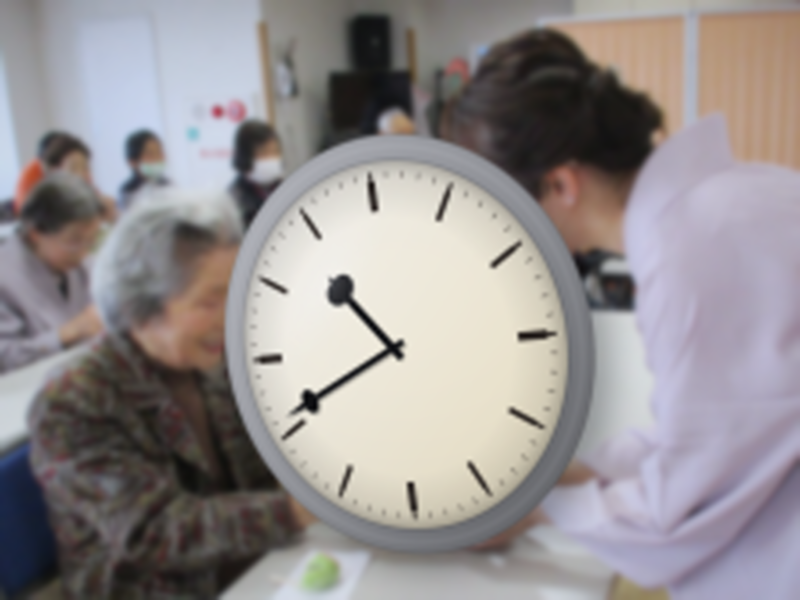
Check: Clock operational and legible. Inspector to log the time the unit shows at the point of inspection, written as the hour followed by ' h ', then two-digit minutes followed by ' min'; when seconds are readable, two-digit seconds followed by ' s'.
10 h 41 min
